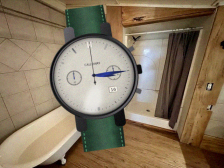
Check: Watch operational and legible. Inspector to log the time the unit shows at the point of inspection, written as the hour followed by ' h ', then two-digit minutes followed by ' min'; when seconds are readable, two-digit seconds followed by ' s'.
3 h 15 min
